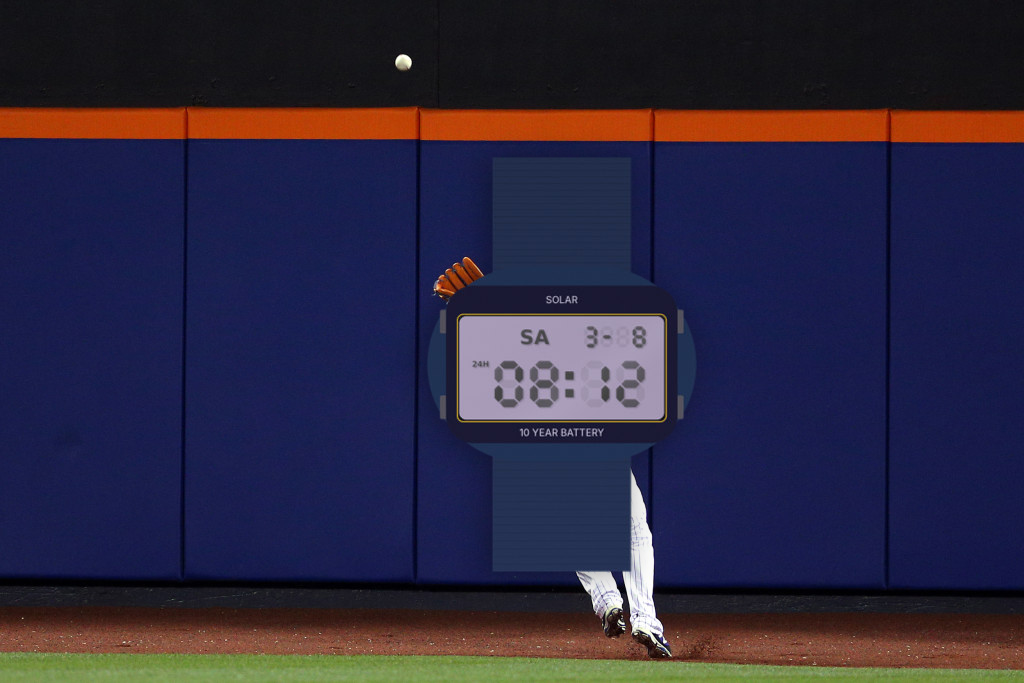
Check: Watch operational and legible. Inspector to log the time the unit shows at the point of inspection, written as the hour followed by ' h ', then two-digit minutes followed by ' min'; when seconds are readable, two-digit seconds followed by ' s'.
8 h 12 min
